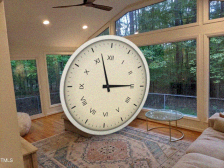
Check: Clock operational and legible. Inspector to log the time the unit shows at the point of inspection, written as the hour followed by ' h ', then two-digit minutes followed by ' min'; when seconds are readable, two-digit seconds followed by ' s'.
2 h 57 min
